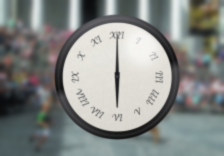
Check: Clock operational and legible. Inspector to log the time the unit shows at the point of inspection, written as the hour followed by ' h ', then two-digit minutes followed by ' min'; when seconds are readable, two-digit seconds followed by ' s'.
6 h 00 min
